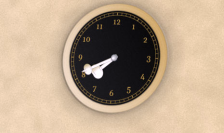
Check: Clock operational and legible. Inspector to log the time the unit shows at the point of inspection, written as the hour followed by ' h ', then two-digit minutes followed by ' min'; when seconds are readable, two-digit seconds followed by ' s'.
7 h 41 min
